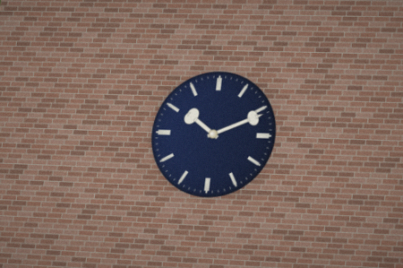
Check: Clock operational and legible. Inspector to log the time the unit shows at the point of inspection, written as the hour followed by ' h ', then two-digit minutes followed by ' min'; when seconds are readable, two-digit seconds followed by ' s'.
10 h 11 min
